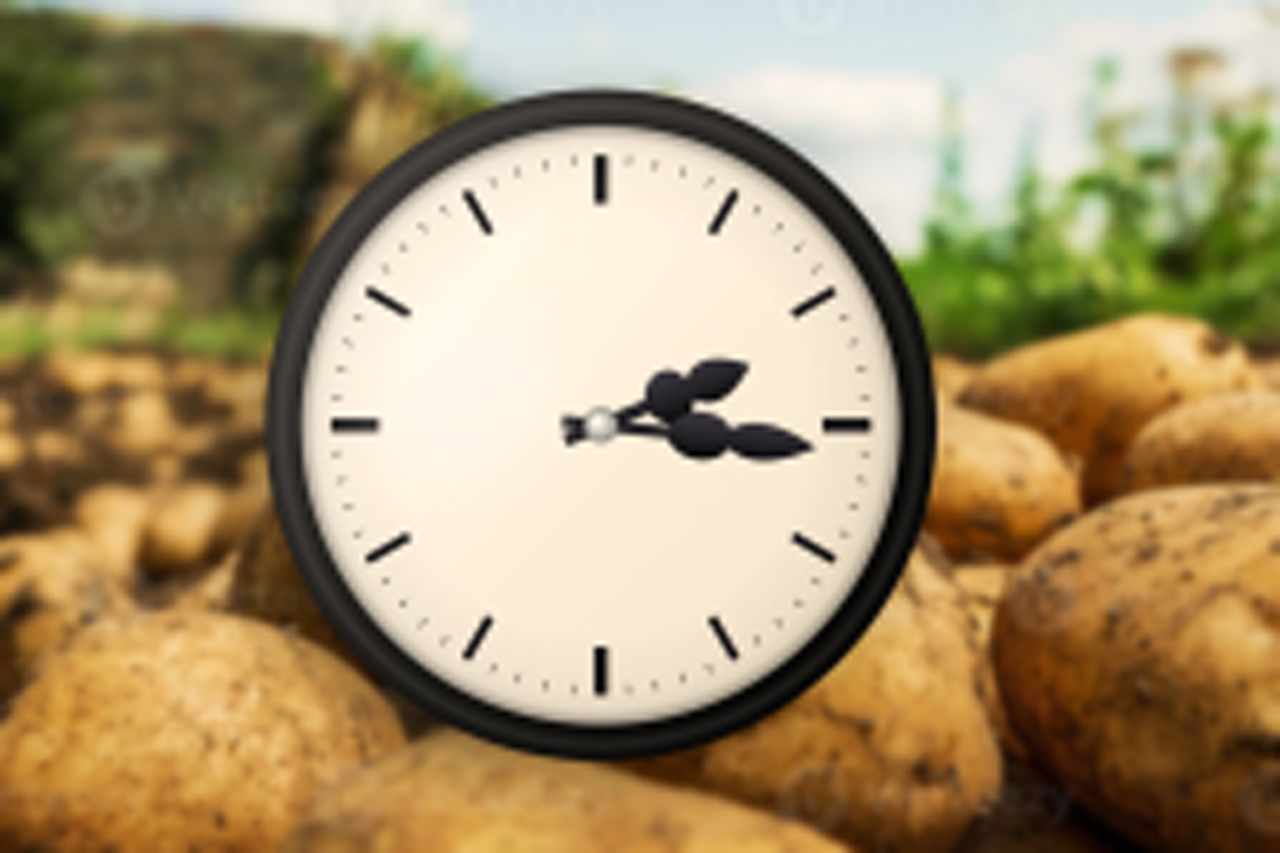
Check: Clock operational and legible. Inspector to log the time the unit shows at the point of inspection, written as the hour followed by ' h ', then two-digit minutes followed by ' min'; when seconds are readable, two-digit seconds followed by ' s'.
2 h 16 min
